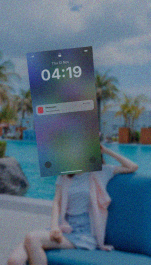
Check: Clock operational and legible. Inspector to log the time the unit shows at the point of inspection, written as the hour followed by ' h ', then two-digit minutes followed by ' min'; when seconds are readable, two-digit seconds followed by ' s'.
4 h 19 min
